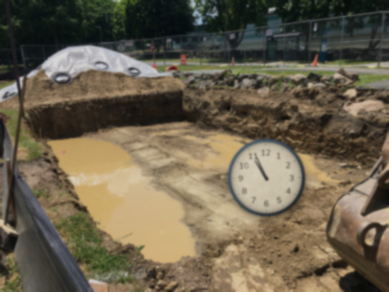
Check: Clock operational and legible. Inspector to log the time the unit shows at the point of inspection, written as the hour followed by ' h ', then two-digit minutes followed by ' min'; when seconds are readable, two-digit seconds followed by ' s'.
10 h 56 min
